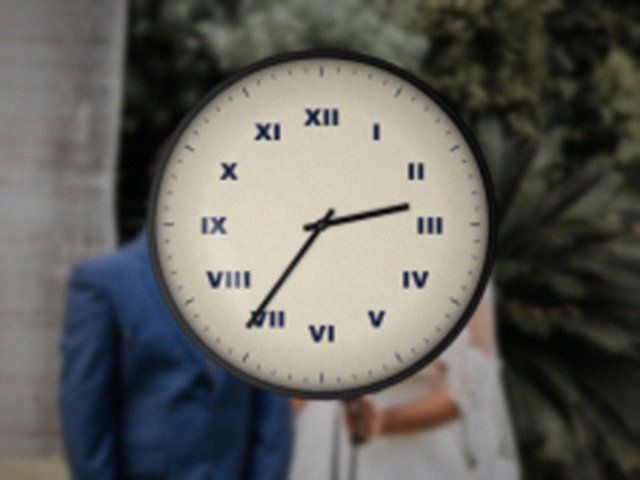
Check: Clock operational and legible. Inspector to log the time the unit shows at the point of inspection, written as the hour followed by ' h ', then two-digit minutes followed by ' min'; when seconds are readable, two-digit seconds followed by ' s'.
2 h 36 min
